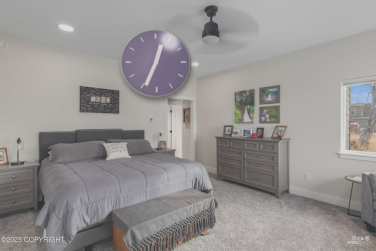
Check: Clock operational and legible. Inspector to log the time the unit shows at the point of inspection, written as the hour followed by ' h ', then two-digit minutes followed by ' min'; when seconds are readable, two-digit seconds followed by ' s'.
12 h 34 min
